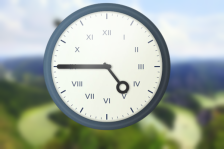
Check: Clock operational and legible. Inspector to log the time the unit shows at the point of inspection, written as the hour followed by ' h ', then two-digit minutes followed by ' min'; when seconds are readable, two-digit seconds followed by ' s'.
4 h 45 min
